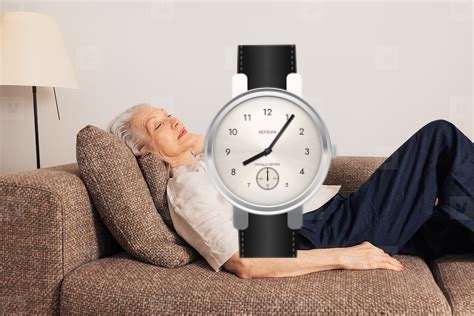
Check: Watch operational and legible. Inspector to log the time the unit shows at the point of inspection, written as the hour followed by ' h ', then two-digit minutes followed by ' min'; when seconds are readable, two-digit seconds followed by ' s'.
8 h 06 min
